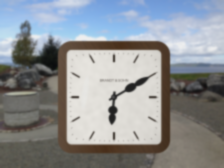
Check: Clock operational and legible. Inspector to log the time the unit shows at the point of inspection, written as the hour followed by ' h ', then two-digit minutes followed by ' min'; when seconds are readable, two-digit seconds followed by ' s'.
6 h 10 min
